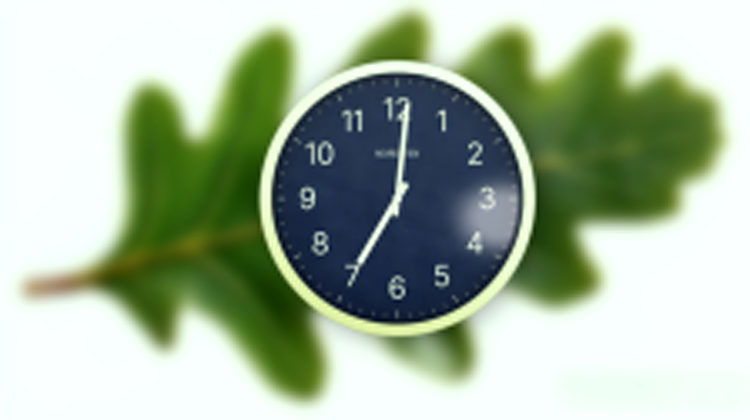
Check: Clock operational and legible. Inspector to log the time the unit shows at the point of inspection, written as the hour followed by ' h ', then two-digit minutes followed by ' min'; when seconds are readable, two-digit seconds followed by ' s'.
7 h 01 min
